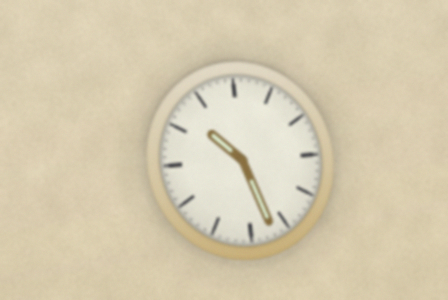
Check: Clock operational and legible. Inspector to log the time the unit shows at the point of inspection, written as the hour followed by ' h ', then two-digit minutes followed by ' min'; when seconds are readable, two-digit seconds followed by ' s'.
10 h 27 min
